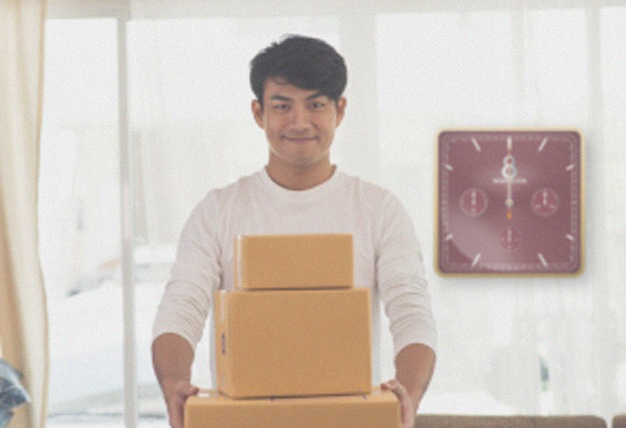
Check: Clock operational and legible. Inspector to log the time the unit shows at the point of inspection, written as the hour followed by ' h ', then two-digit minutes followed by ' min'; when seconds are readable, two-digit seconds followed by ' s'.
12 h 00 min
